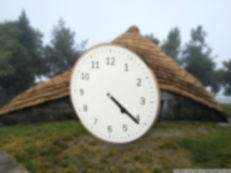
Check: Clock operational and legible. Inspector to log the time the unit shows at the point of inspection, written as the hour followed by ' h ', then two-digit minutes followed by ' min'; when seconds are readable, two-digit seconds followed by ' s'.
4 h 21 min
